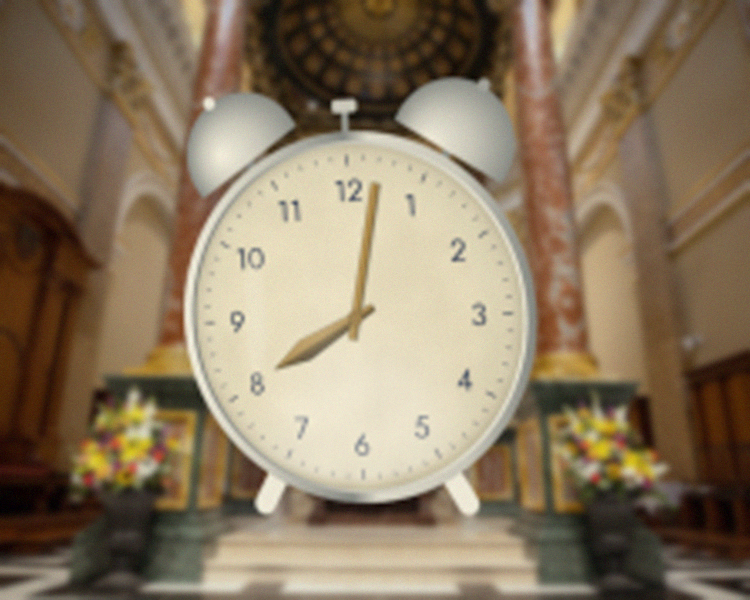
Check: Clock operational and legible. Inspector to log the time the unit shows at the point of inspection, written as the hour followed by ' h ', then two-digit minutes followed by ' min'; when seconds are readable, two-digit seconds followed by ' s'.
8 h 02 min
